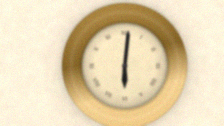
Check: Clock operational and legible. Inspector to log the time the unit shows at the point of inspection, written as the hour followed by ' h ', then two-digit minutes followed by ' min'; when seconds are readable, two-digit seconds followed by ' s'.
6 h 01 min
